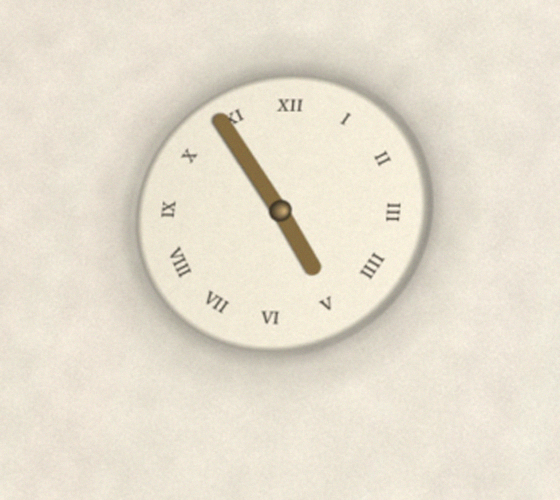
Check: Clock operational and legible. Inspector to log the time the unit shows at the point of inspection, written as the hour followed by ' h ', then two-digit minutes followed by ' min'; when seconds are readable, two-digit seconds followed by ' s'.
4 h 54 min
